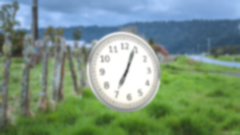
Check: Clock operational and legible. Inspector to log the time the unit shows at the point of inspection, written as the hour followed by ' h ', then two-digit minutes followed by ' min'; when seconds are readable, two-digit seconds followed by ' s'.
7 h 04 min
